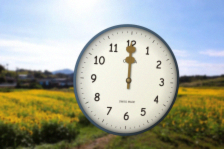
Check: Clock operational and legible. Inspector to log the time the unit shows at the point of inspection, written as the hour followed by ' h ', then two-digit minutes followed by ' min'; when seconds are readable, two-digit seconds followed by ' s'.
12 h 00 min
